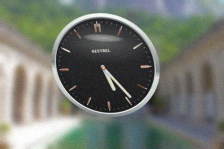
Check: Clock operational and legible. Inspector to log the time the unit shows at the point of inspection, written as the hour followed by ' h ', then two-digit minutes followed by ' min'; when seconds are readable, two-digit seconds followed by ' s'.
5 h 24 min
